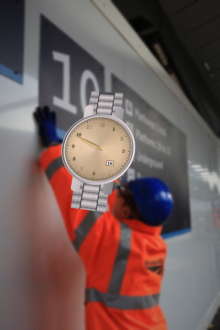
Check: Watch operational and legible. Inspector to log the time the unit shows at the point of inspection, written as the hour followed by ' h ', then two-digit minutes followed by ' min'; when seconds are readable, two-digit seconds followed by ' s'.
9 h 49 min
